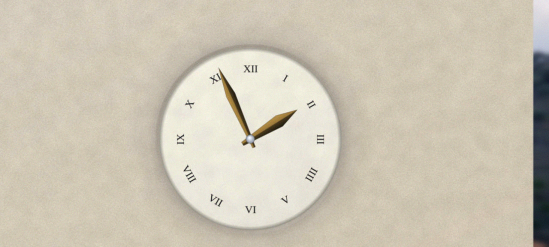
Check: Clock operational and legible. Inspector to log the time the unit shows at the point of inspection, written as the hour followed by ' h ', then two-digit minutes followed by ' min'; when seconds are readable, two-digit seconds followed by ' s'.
1 h 56 min
